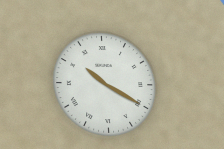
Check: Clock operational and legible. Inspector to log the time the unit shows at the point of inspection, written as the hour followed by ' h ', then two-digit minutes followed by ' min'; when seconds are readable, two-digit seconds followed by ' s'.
10 h 20 min
